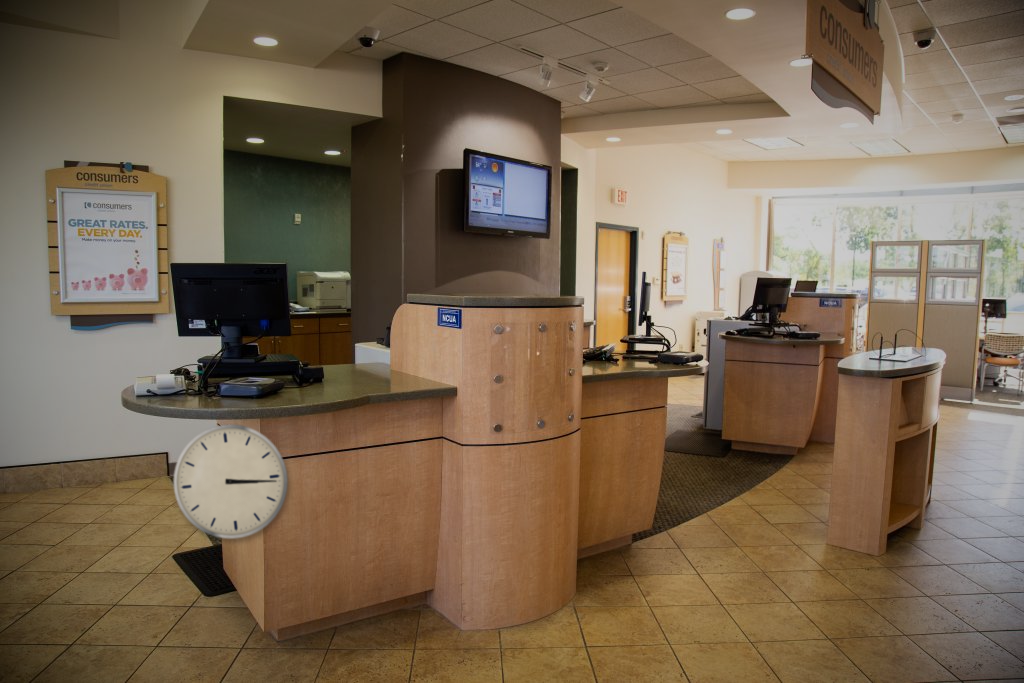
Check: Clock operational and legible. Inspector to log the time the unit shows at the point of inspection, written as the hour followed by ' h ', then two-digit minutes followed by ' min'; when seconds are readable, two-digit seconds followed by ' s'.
3 h 16 min
